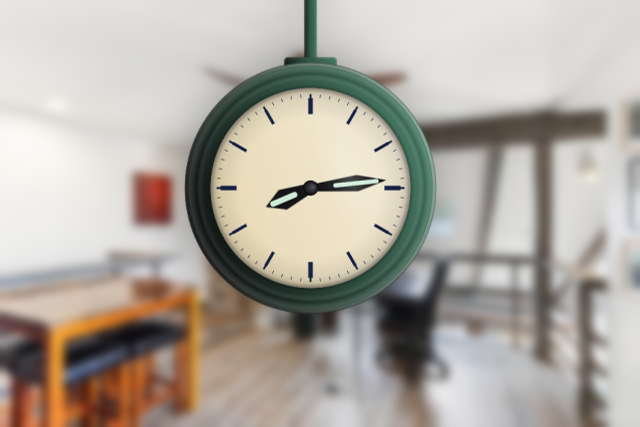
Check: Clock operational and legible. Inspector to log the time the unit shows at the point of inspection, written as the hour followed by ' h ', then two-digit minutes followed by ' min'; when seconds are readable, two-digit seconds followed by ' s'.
8 h 14 min
